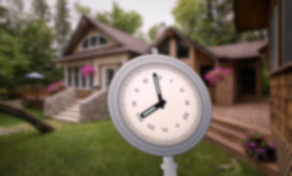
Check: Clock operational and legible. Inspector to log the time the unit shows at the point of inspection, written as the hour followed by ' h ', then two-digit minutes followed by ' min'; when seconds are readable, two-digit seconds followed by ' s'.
7 h 59 min
